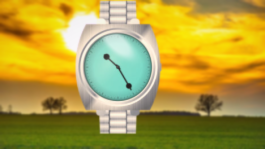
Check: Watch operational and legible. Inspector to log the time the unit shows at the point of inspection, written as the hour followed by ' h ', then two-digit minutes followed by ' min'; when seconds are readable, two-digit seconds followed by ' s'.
10 h 25 min
